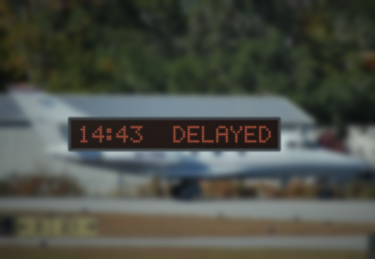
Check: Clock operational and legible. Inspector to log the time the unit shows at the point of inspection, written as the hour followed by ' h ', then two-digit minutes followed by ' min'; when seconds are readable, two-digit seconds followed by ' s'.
14 h 43 min
